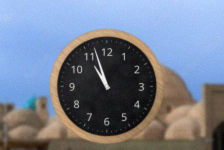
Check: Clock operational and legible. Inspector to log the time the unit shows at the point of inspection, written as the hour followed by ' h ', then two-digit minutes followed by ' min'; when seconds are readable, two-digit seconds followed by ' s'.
10 h 57 min
